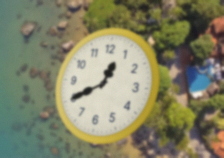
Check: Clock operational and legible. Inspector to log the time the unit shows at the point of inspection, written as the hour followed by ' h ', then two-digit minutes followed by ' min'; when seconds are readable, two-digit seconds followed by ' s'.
12 h 40 min
